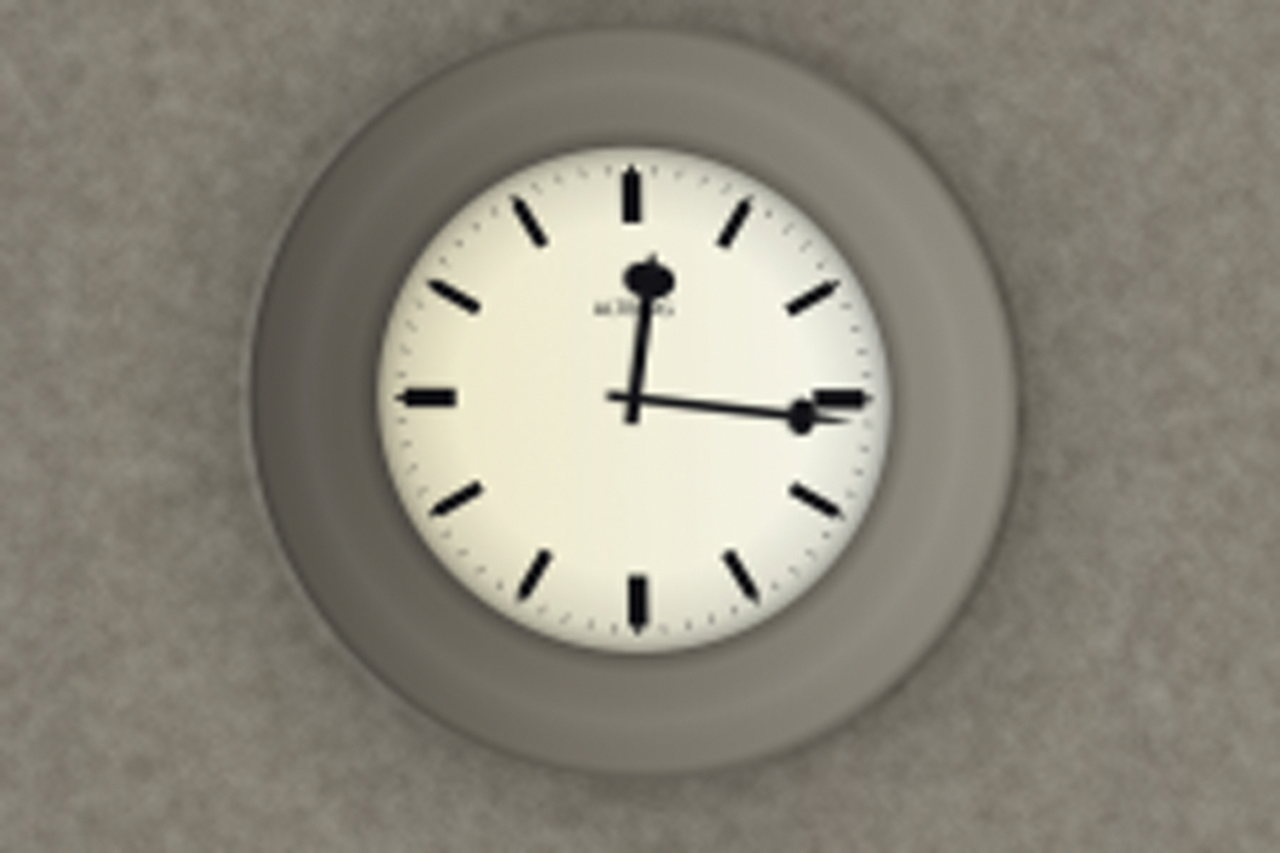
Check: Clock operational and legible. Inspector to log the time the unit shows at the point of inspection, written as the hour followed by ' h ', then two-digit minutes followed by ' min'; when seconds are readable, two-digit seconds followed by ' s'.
12 h 16 min
